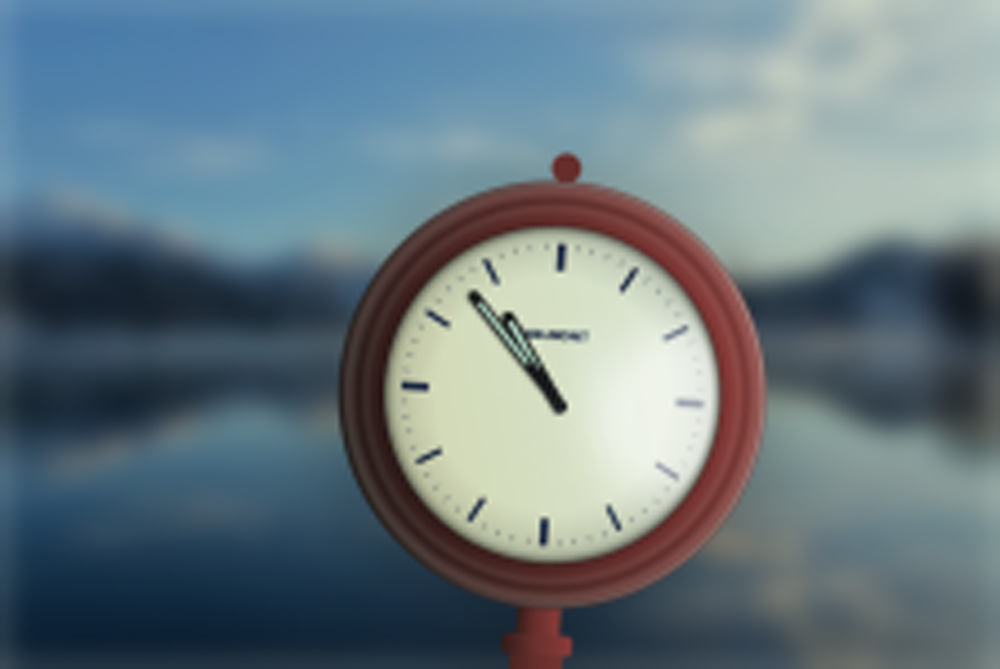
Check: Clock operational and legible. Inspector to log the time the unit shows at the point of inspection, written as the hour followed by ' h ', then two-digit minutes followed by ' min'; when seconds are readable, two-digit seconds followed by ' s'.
10 h 53 min
